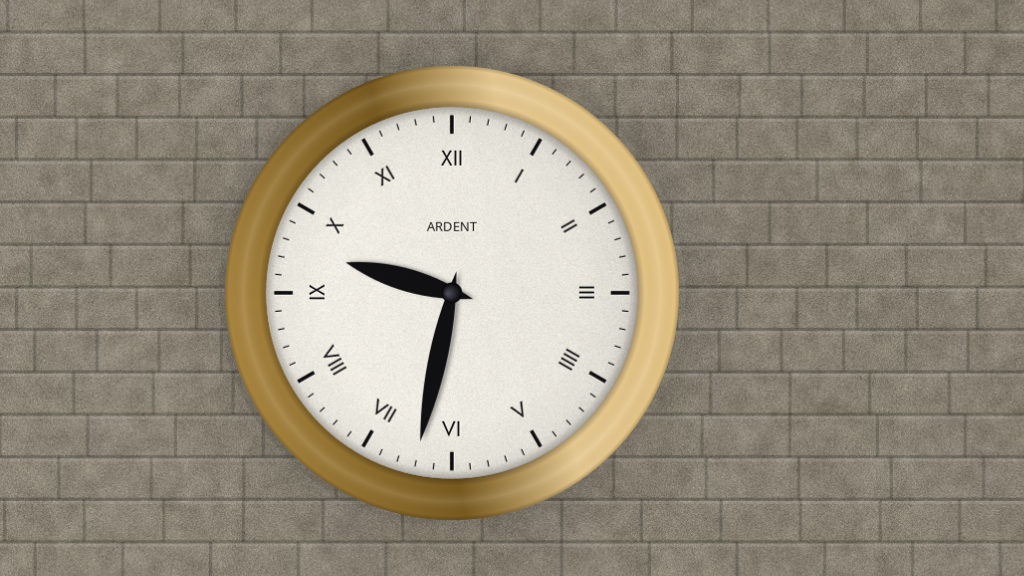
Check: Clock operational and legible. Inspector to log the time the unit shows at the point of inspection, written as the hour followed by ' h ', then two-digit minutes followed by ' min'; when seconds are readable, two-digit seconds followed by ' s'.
9 h 32 min
